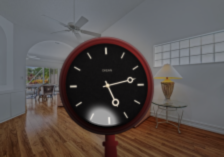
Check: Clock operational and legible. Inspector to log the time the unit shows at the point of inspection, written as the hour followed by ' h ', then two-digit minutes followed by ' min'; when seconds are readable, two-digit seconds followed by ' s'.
5 h 13 min
